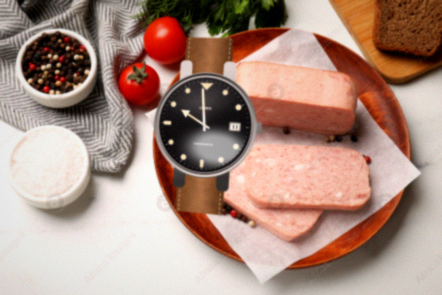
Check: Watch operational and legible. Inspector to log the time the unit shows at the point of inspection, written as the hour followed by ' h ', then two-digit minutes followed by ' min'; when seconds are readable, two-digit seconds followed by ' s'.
9 h 59 min
